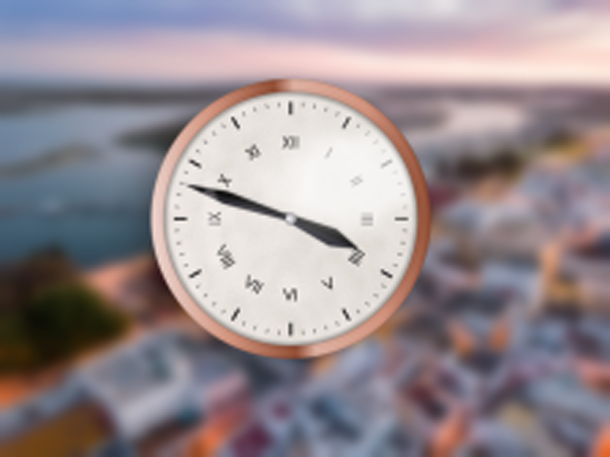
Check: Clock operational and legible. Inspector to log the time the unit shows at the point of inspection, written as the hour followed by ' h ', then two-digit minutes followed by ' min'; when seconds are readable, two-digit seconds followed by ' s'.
3 h 48 min
